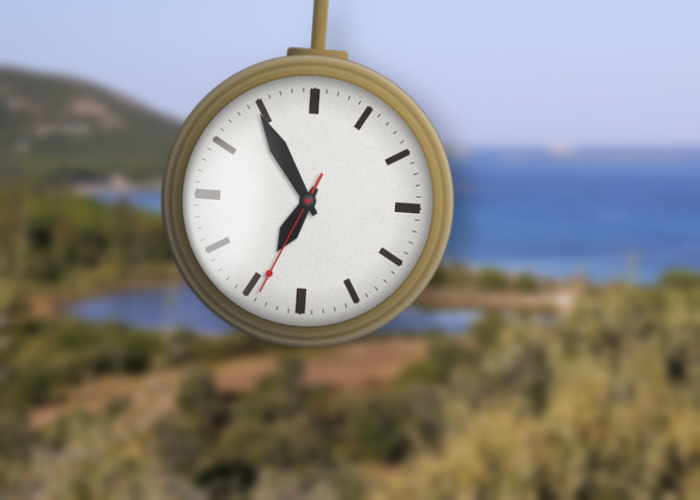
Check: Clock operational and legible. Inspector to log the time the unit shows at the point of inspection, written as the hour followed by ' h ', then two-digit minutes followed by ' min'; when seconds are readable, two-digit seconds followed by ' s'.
6 h 54 min 34 s
